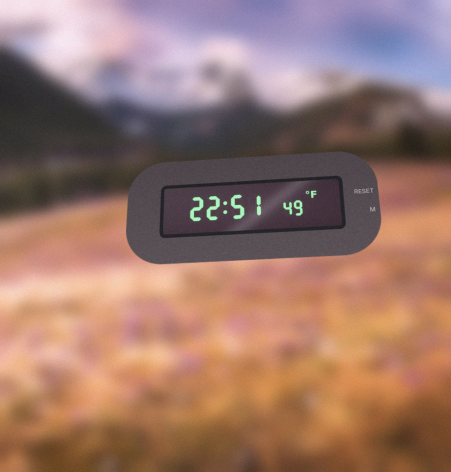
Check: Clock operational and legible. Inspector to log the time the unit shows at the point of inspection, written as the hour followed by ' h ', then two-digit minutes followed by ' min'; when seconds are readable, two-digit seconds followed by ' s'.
22 h 51 min
